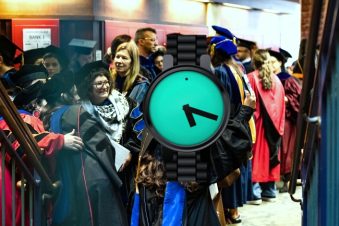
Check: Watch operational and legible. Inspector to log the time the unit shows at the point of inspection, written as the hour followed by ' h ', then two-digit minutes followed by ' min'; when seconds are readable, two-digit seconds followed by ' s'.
5 h 18 min
